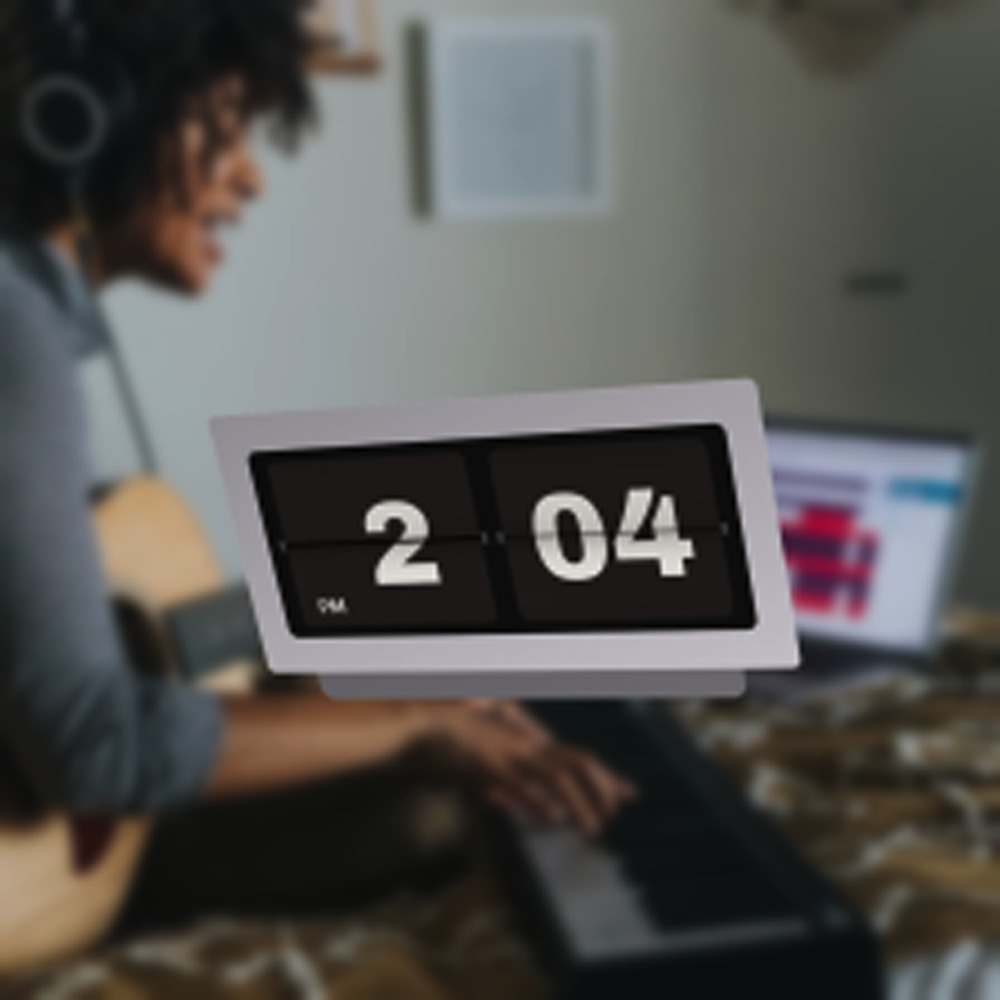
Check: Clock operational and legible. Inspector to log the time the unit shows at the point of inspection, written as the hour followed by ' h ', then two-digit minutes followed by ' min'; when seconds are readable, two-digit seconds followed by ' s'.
2 h 04 min
